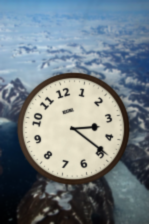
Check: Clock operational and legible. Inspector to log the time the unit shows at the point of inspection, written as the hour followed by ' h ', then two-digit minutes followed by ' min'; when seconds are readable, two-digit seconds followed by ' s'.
3 h 24 min
